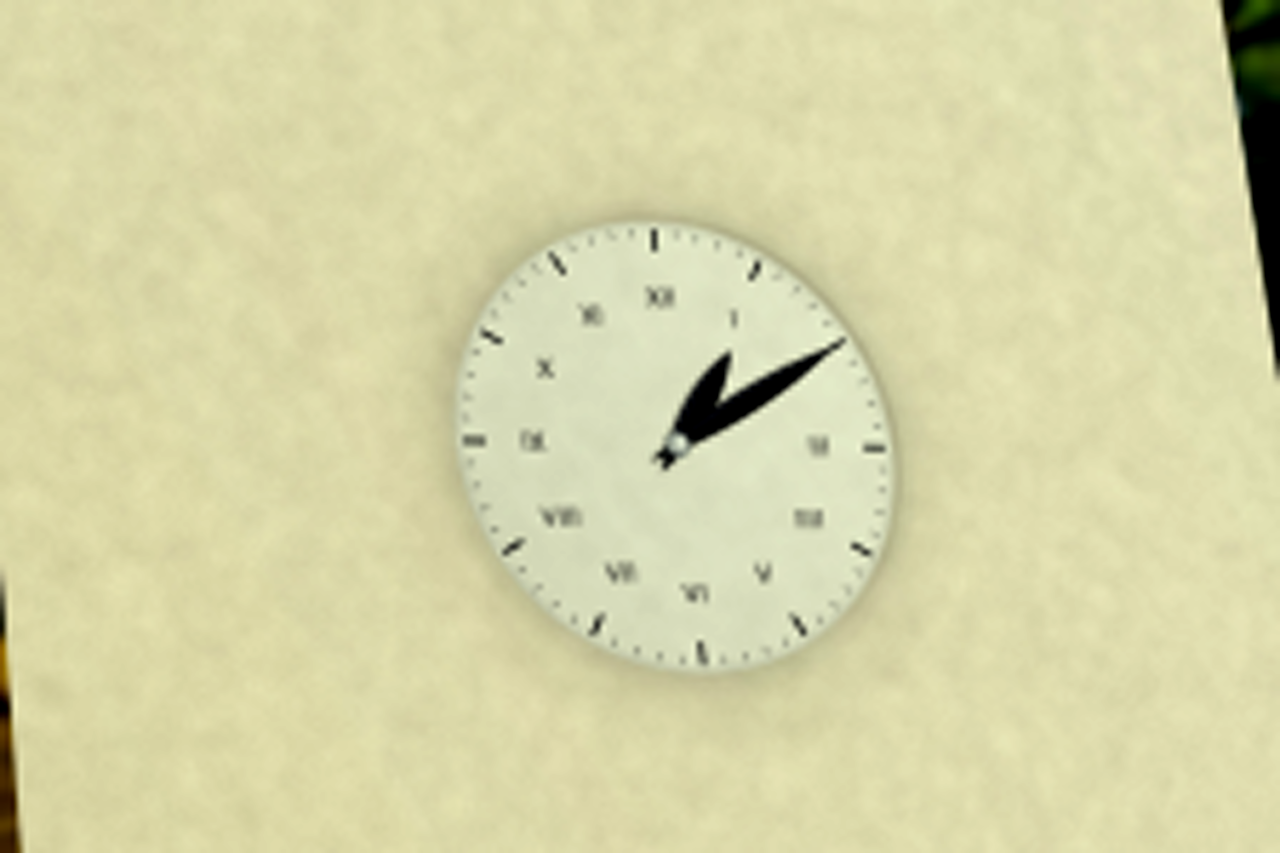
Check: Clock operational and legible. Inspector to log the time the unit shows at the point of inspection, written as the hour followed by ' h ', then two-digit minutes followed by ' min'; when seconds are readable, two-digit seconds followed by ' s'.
1 h 10 min
